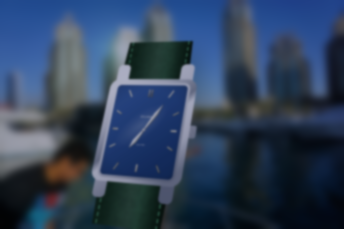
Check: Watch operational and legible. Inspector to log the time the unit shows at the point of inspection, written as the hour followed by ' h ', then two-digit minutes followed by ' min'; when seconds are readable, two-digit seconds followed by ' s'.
7 h 05 min
